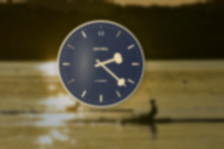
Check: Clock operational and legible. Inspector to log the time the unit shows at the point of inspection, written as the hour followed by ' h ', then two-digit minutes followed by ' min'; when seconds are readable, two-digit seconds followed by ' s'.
2 h 22 min
